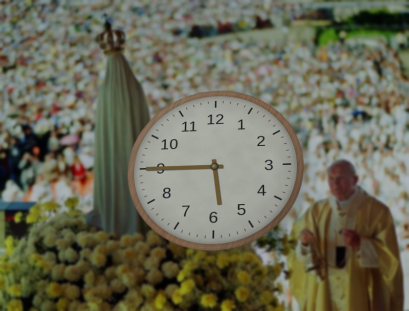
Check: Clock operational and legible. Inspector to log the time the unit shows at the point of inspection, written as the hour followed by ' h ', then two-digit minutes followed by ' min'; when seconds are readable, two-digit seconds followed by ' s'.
5 h 45 min
